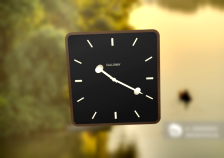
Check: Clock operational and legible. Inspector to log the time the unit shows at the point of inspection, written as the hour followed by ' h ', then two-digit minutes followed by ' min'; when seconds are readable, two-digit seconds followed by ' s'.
10 h 20 min
